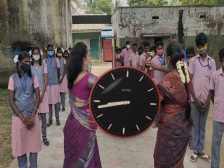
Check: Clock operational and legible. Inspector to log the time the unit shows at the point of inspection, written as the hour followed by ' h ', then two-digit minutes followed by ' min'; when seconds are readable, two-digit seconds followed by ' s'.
8 h 43 min
